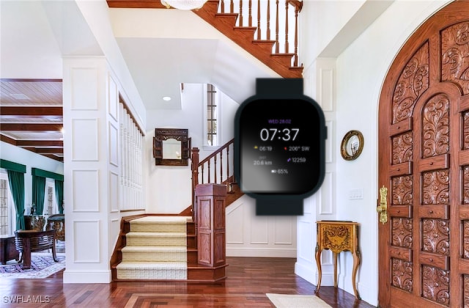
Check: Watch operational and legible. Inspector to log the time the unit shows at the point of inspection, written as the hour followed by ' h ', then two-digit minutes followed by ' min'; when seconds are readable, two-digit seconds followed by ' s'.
7 h 37 min
